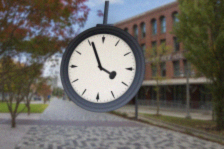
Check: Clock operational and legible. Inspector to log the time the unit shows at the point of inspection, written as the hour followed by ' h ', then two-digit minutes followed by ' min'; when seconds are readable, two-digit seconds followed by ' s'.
3 h 56 min
